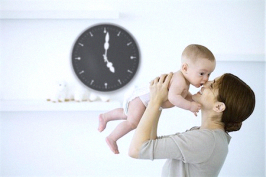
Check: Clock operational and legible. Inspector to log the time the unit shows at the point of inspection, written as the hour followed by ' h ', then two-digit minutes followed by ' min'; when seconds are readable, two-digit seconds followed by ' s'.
5 h 01 min
